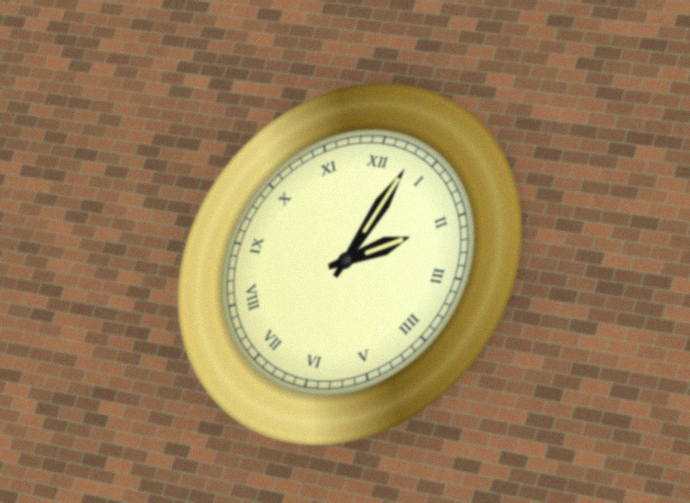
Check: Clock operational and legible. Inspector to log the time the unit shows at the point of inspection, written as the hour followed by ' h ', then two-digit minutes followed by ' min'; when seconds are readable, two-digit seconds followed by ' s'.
2 h 03 min
